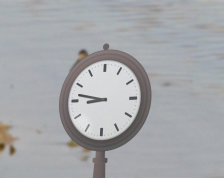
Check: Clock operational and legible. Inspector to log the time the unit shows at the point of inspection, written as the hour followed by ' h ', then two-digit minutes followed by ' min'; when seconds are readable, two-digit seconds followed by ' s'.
8 h 47 min
